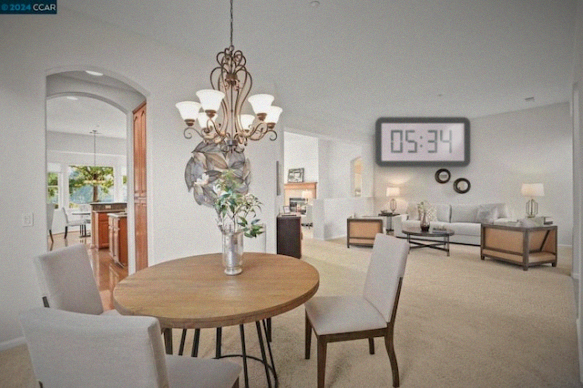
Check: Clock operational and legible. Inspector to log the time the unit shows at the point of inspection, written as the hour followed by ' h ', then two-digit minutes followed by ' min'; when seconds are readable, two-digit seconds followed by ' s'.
5 h 34 min
